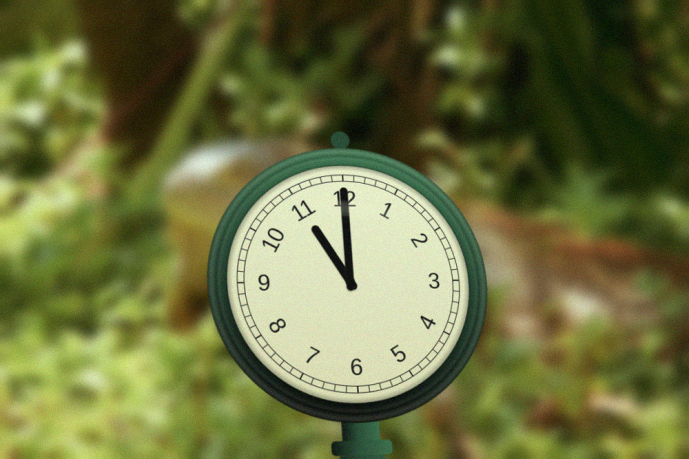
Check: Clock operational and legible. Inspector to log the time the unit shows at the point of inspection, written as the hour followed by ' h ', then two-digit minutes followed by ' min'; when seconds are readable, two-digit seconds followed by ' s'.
11 h 00 min
